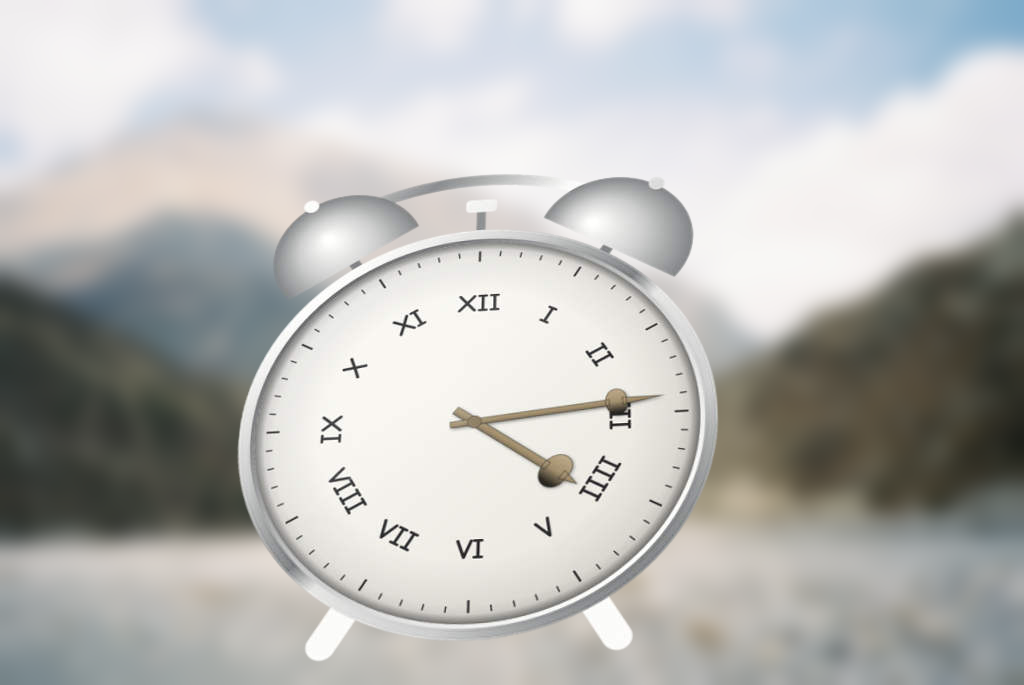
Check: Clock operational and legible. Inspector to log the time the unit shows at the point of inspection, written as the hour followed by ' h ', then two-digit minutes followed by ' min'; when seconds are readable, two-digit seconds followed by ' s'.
4 h 14 min
